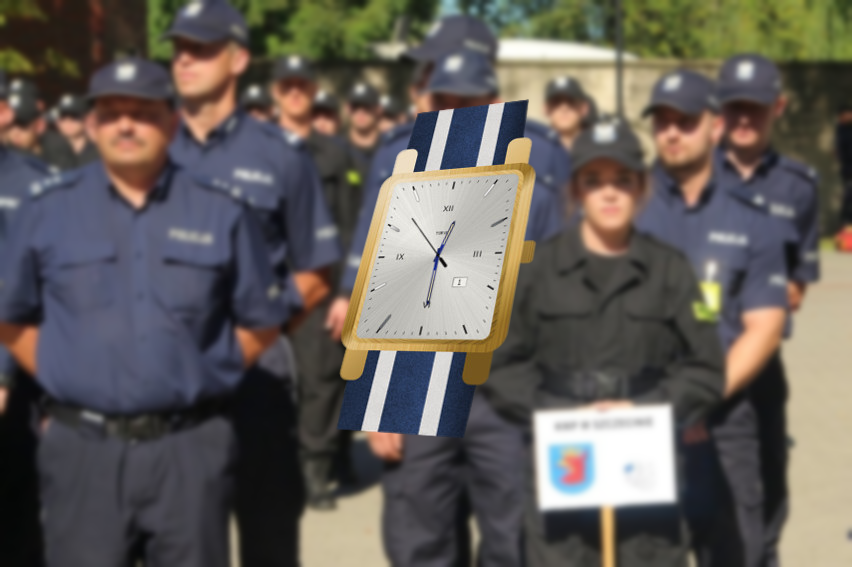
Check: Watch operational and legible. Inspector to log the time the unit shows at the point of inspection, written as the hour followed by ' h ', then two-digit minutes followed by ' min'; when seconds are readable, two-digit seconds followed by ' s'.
12 h 29 min 53 s
